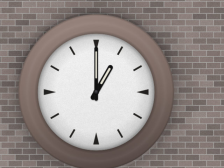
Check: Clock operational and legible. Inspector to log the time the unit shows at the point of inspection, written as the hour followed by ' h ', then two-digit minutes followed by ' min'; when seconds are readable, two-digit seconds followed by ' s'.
1 h 00 min
